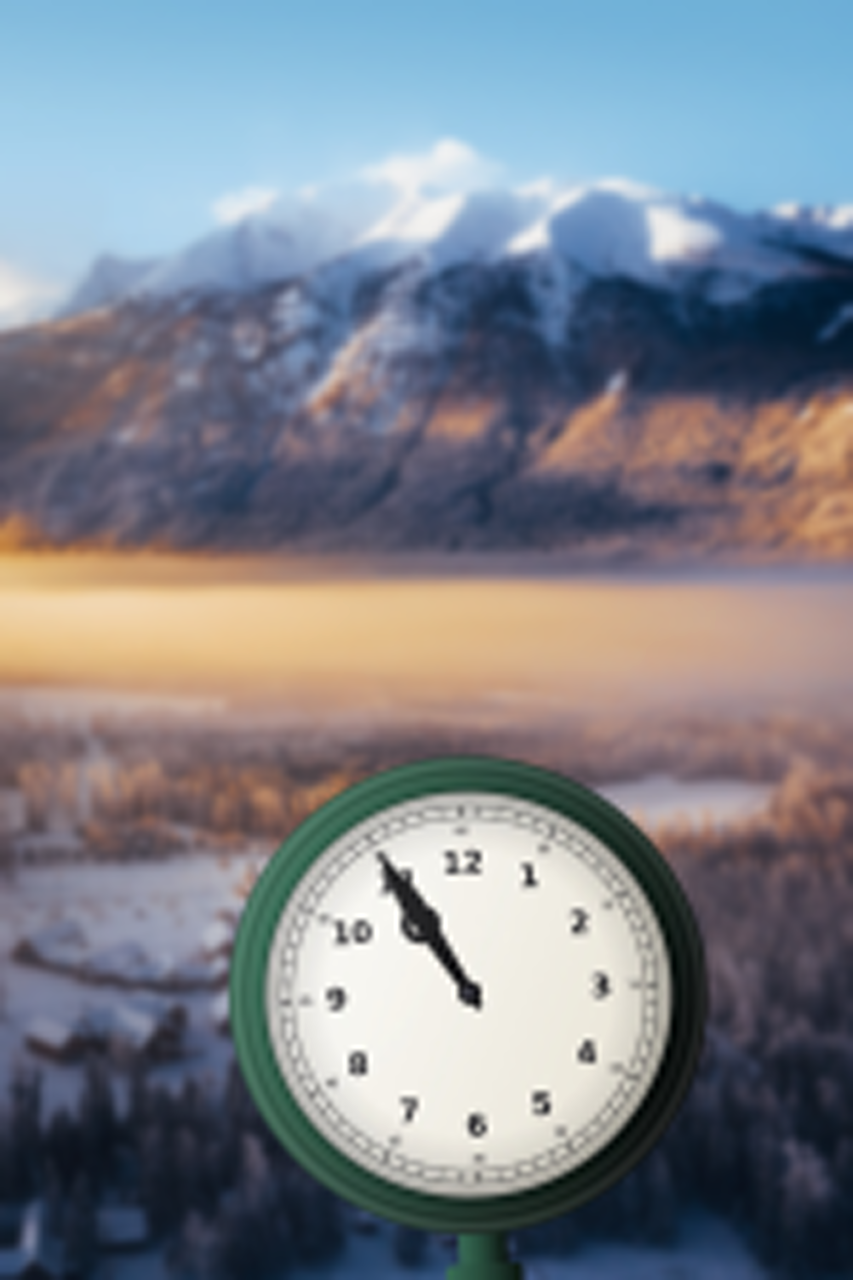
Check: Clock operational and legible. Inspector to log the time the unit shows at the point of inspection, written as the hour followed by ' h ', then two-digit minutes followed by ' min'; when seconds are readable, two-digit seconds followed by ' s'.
10 h 55 min
